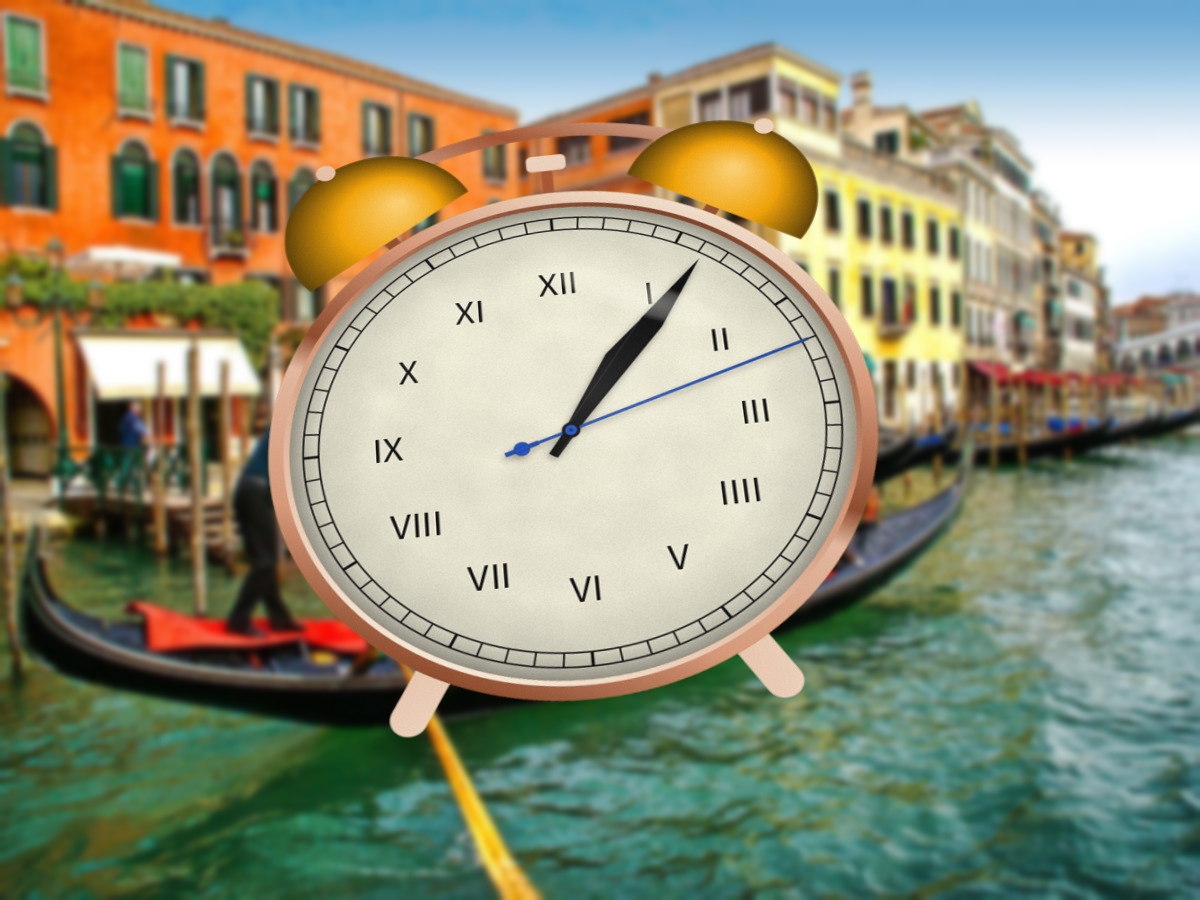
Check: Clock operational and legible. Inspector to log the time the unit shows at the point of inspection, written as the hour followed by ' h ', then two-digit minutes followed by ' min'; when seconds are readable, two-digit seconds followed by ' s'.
1 h 06 min 12 s
